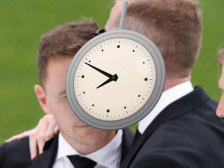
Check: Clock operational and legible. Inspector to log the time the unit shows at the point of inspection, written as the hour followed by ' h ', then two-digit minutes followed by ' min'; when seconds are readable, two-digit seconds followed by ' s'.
7 h 49 min
